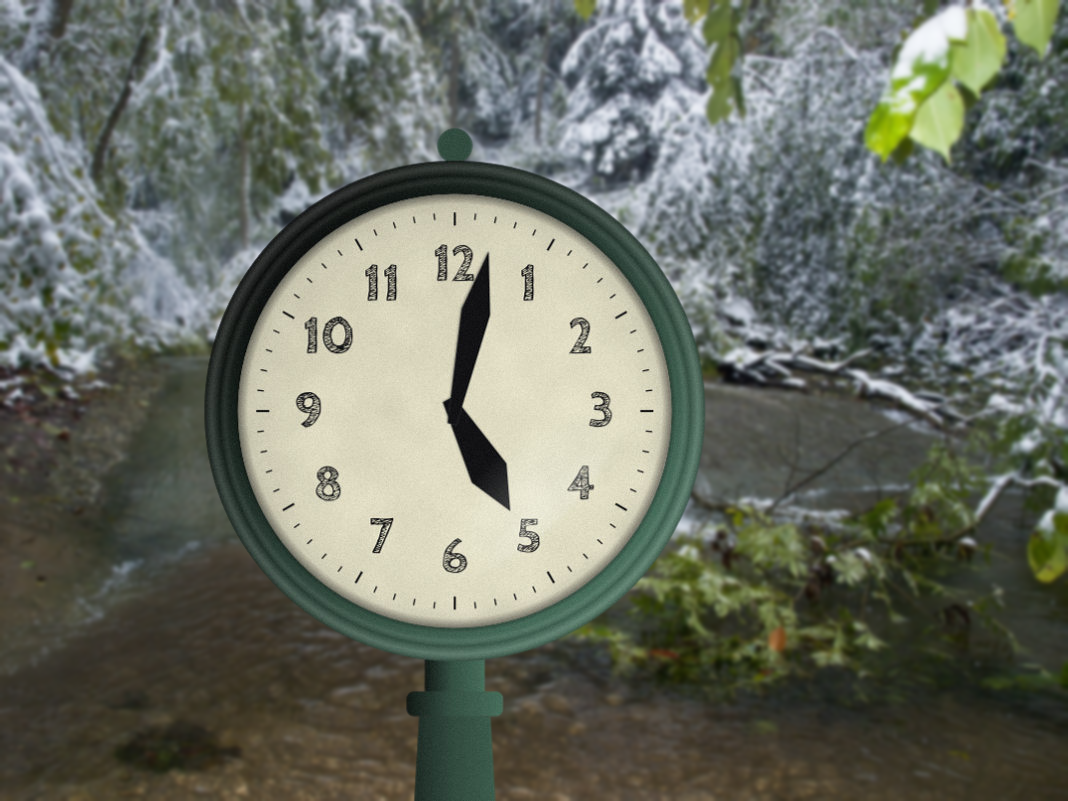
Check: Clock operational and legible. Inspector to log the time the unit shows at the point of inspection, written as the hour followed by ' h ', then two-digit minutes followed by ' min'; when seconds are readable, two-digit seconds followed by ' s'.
5 h 02 min
